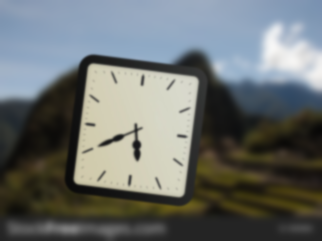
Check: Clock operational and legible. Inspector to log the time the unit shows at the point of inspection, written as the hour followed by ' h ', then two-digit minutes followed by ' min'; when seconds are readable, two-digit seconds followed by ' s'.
5 h 40 min
